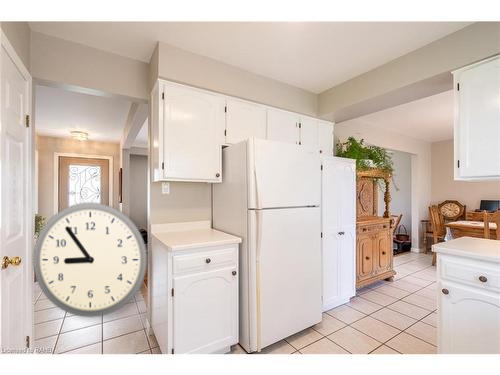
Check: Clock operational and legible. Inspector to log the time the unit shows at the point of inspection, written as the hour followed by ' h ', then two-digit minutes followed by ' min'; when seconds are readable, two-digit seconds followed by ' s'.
8 h 54 min
